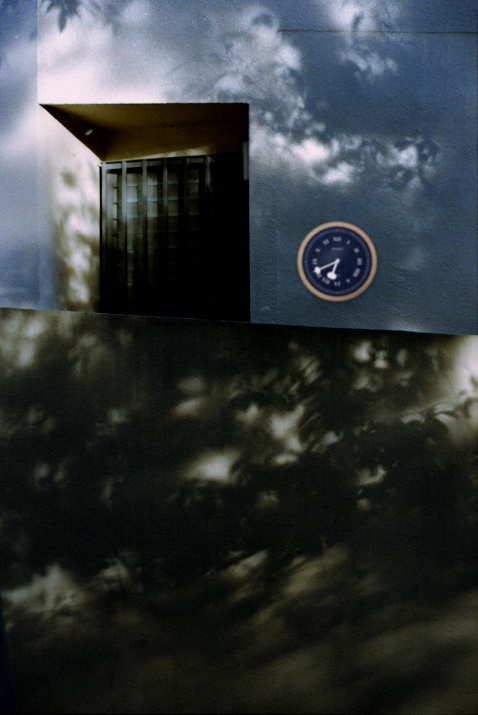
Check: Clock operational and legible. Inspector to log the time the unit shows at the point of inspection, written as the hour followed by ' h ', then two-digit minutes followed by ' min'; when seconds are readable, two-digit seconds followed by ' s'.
6 h 41 min
